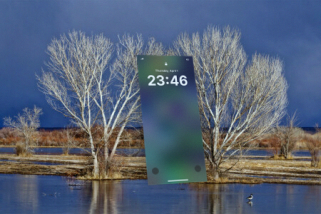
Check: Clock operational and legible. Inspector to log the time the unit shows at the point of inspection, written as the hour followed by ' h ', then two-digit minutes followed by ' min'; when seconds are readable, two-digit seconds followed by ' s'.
23 h 46 min
